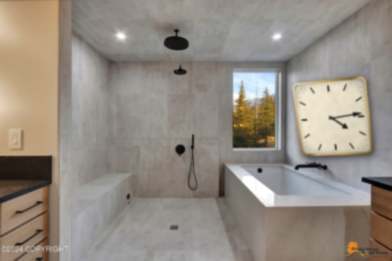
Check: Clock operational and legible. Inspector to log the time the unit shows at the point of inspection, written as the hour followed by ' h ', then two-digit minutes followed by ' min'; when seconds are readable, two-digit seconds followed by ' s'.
4 h 14 min
